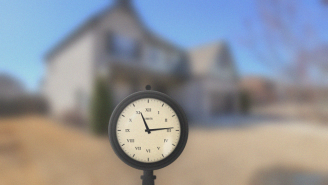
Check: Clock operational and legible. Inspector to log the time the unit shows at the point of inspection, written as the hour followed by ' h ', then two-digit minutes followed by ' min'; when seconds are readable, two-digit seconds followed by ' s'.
11 h 14 min
